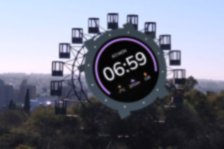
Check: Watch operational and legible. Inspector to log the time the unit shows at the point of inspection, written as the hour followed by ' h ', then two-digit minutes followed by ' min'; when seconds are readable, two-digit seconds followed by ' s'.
6 h 59 min
